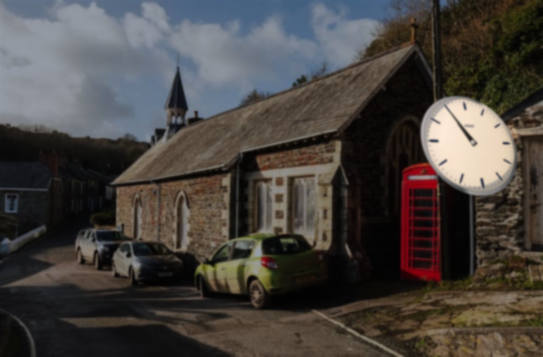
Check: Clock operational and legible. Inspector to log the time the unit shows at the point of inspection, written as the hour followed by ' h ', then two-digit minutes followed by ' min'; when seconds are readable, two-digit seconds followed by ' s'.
10 h 55 min
